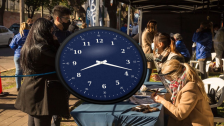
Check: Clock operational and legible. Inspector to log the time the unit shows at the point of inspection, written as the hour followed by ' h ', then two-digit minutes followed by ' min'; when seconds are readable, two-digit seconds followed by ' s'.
8 h 18 min
